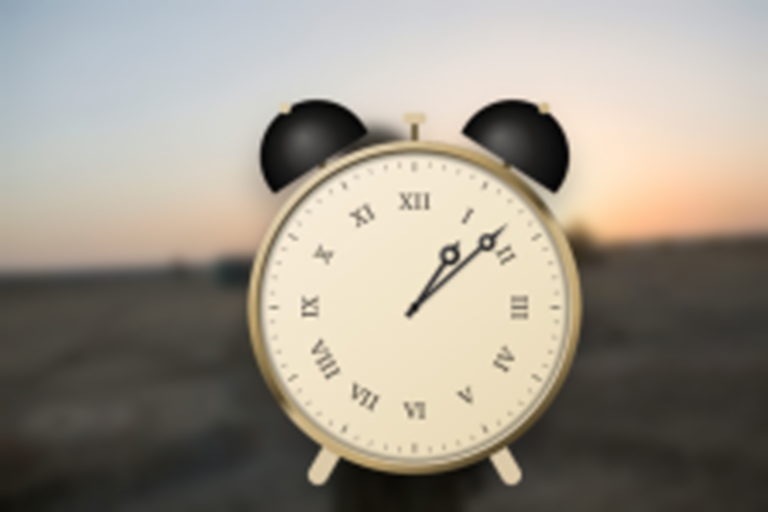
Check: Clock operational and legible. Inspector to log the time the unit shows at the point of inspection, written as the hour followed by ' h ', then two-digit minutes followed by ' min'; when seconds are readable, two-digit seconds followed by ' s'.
1 h 08 min
